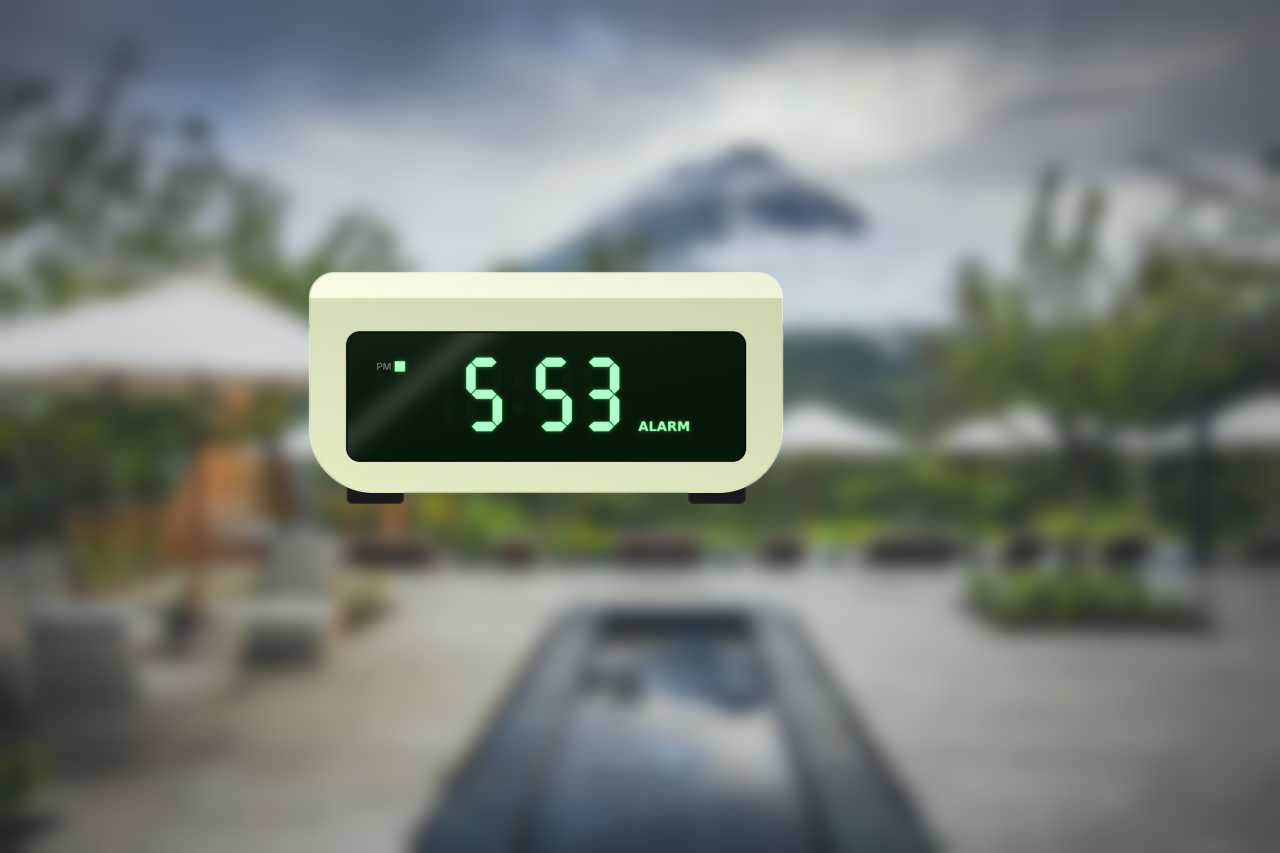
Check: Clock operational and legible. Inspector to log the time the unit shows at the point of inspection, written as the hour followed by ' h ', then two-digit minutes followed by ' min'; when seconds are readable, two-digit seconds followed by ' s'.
5 h 53 min
